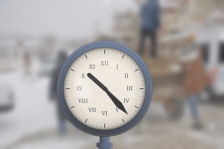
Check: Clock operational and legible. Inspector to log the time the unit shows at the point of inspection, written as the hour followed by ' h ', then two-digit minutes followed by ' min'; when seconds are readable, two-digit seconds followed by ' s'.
10 h 23 min
